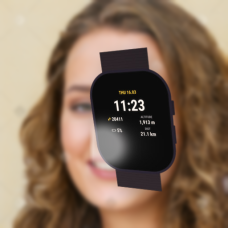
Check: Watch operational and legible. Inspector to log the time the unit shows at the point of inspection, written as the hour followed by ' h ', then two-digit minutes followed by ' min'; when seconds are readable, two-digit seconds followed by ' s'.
11 h 23 min
